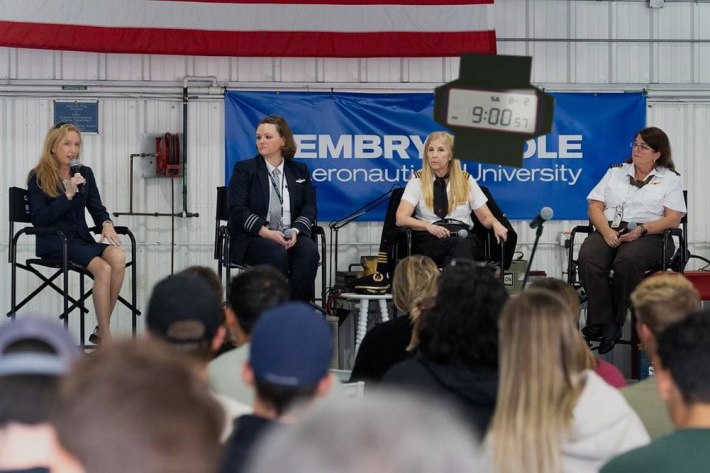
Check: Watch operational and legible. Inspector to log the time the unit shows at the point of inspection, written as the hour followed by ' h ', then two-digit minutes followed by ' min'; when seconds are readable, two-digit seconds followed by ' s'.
9 h 00 min 57 s
